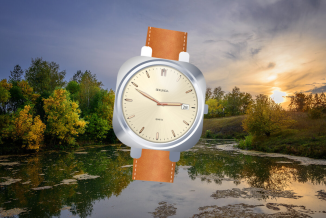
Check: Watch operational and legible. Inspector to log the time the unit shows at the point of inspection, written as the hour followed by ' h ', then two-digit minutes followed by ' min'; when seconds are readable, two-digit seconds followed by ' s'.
2 h 49 min
